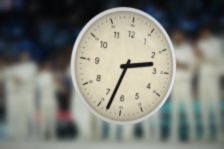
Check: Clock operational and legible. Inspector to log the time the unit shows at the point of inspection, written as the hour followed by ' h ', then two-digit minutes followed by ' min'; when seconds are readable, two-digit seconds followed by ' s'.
2 h 33 min
